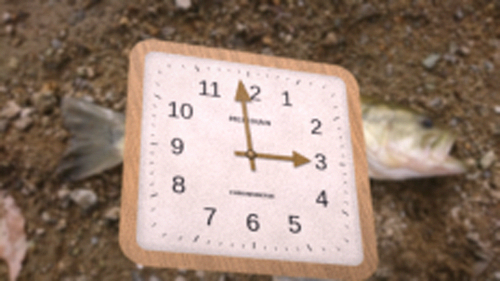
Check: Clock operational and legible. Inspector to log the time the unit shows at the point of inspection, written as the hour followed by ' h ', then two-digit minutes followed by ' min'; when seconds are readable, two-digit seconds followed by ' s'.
2 h 59 min
